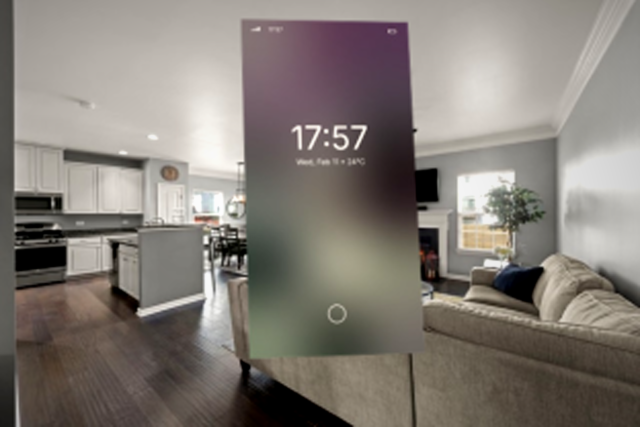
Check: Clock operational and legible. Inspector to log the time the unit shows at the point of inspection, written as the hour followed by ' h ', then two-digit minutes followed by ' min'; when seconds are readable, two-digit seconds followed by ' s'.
17 h 57 min
